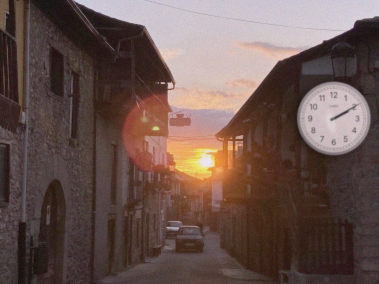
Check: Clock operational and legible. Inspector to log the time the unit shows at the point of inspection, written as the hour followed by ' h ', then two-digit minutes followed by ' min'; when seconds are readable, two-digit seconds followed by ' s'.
2 h 10 min
